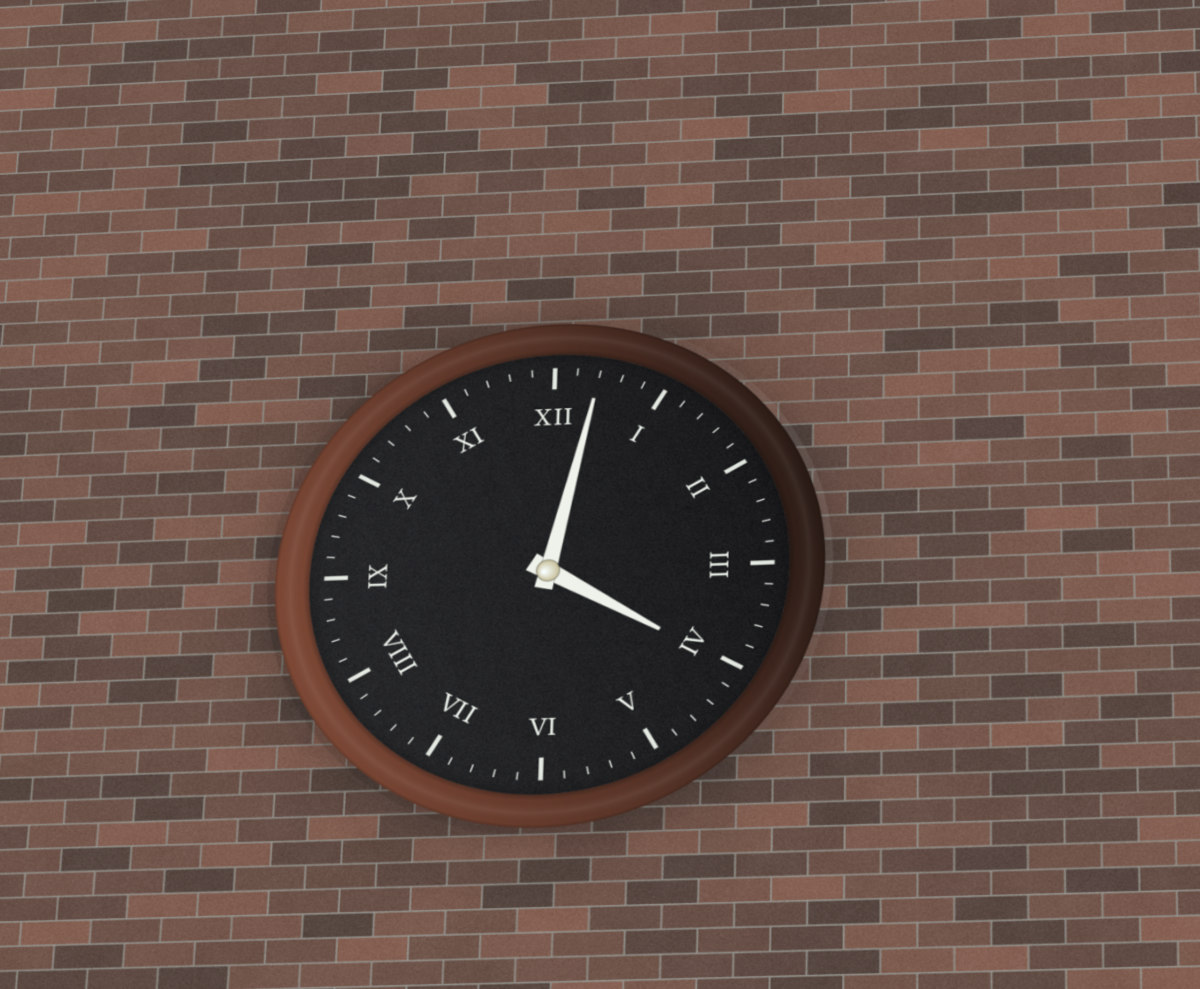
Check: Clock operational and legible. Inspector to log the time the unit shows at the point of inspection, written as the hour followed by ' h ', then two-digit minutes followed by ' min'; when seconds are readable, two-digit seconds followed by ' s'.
4 h 02 min
